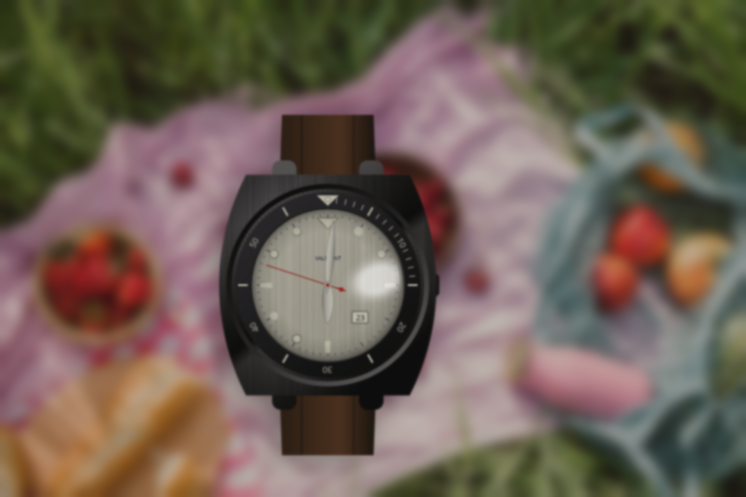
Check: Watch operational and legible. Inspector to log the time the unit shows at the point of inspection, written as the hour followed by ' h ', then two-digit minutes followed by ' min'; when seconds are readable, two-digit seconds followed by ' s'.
6 h 00 min 48 s
